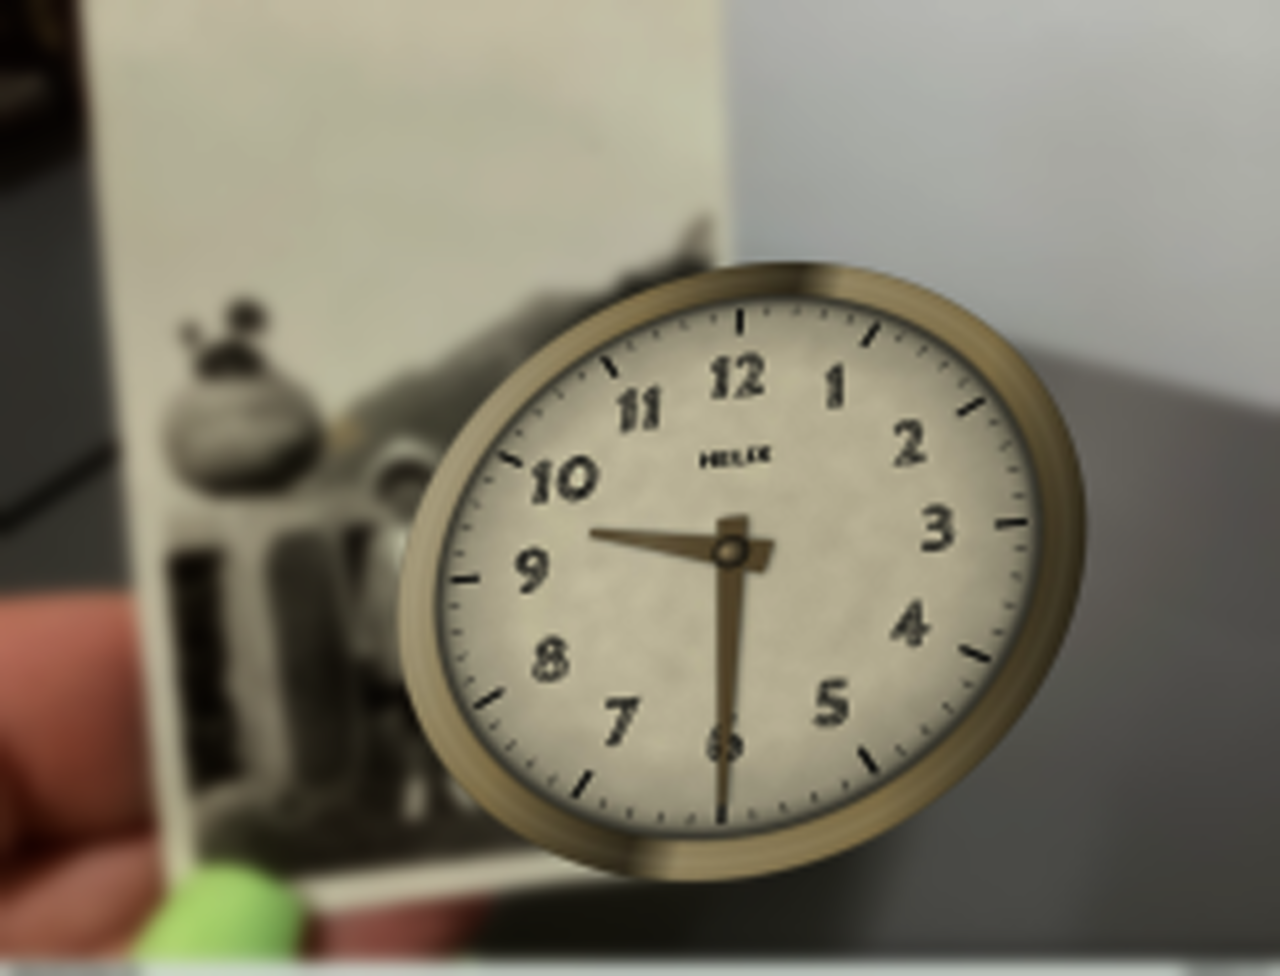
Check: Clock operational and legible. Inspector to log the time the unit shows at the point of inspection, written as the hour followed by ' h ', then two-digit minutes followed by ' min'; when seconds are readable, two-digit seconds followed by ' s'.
9 h 30 min
